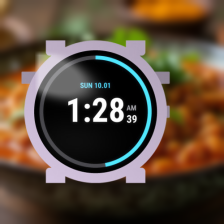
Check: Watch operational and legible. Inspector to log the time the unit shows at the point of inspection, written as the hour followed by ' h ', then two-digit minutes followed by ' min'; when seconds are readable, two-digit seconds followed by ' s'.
1 h 28 min 39 s
